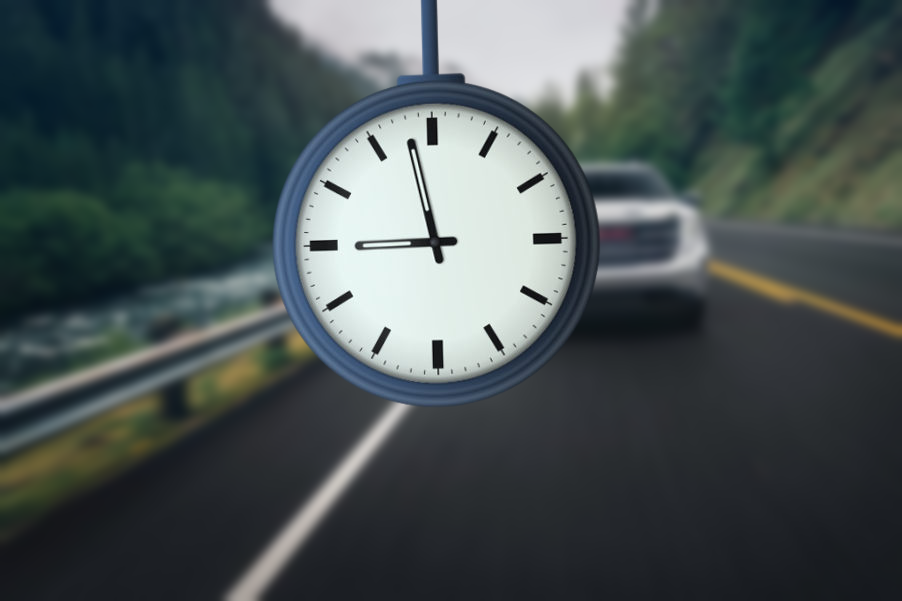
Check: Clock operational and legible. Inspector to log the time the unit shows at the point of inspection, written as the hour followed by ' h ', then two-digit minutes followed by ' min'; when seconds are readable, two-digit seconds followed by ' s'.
8 h 58 min
